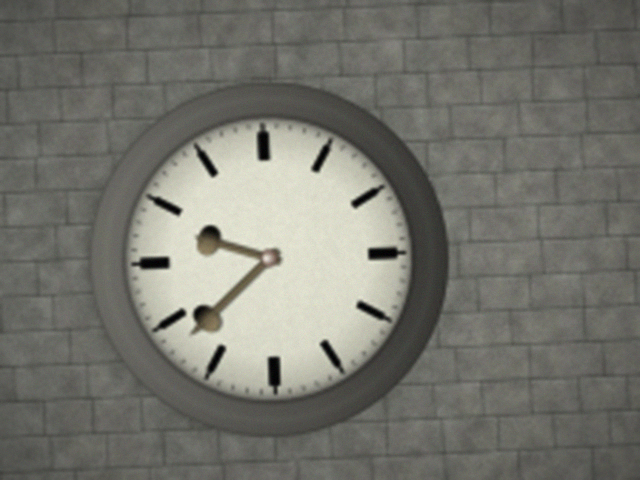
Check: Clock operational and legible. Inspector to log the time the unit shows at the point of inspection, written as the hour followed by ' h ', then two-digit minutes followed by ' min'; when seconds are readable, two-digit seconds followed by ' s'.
9 h 38 min
